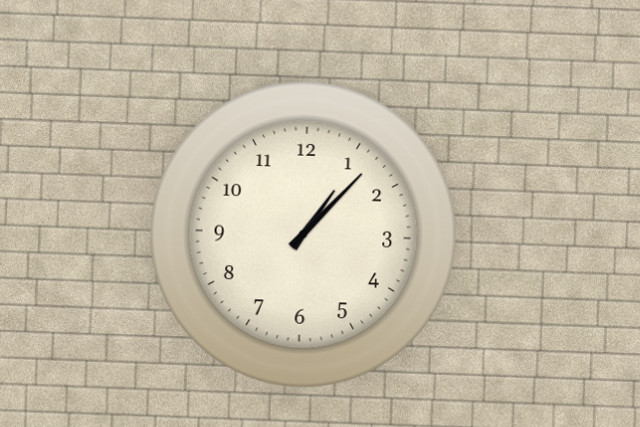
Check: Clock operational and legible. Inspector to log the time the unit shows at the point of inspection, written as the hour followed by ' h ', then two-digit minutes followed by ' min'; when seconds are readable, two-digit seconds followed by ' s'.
1 h 07 min
